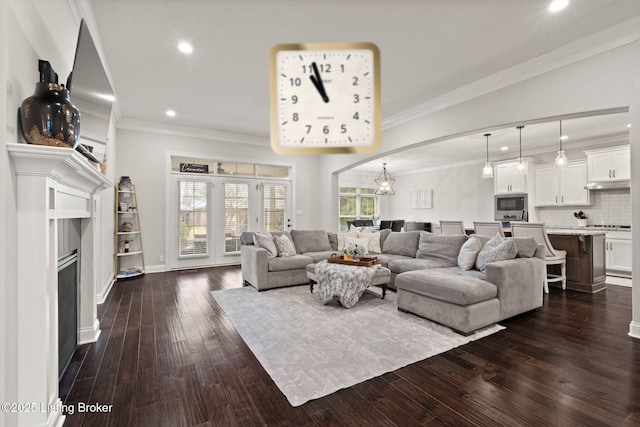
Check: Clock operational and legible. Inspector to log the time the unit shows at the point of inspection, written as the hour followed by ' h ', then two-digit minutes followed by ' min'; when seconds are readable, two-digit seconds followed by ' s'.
10 h 57 min
